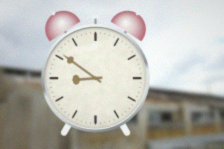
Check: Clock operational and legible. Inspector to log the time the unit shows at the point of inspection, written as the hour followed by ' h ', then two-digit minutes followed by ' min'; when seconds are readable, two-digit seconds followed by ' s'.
8 h 51 min
